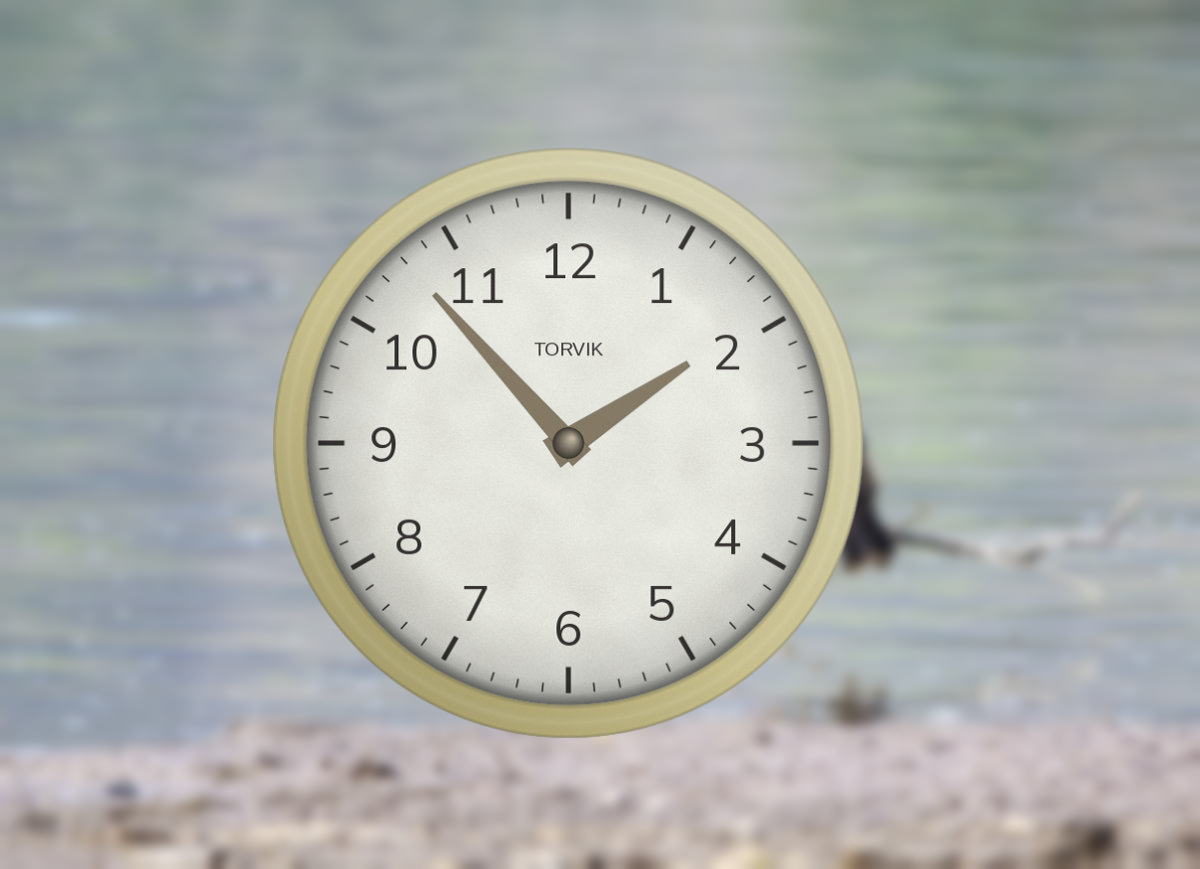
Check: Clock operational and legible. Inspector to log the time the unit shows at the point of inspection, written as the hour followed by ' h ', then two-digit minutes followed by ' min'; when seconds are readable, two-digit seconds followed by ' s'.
1 h 53 min
